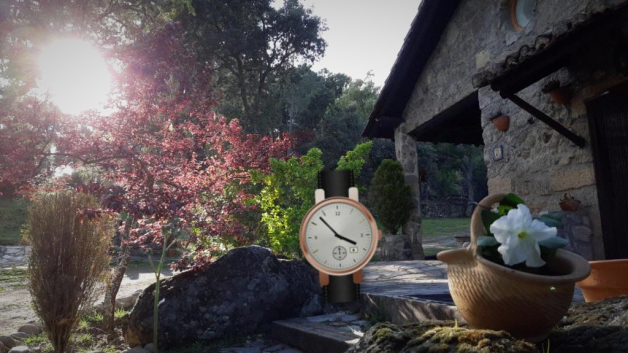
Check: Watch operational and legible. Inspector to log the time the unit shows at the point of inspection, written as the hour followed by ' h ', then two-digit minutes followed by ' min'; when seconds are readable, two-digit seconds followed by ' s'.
3 h 53 min
